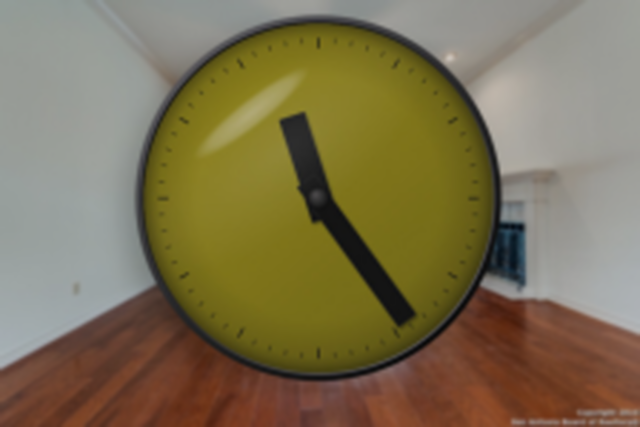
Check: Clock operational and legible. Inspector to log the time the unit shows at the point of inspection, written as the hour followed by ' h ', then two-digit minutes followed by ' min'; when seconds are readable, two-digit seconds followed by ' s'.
11 h 24 min
